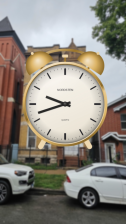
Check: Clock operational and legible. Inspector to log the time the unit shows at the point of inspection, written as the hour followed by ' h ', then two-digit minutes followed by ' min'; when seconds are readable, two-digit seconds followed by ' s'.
9 h 42 min
